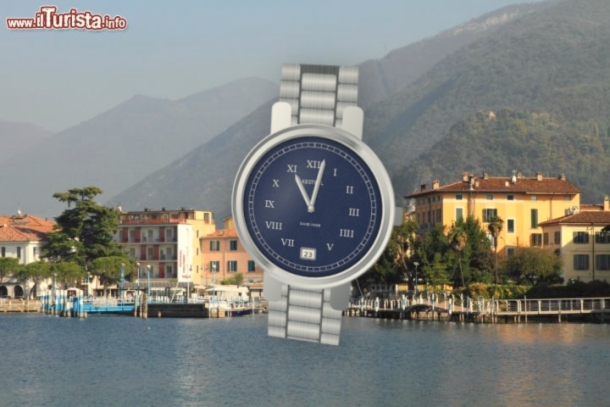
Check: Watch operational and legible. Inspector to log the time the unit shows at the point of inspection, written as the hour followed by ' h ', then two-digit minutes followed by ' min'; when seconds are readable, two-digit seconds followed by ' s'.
11 h 02 min
